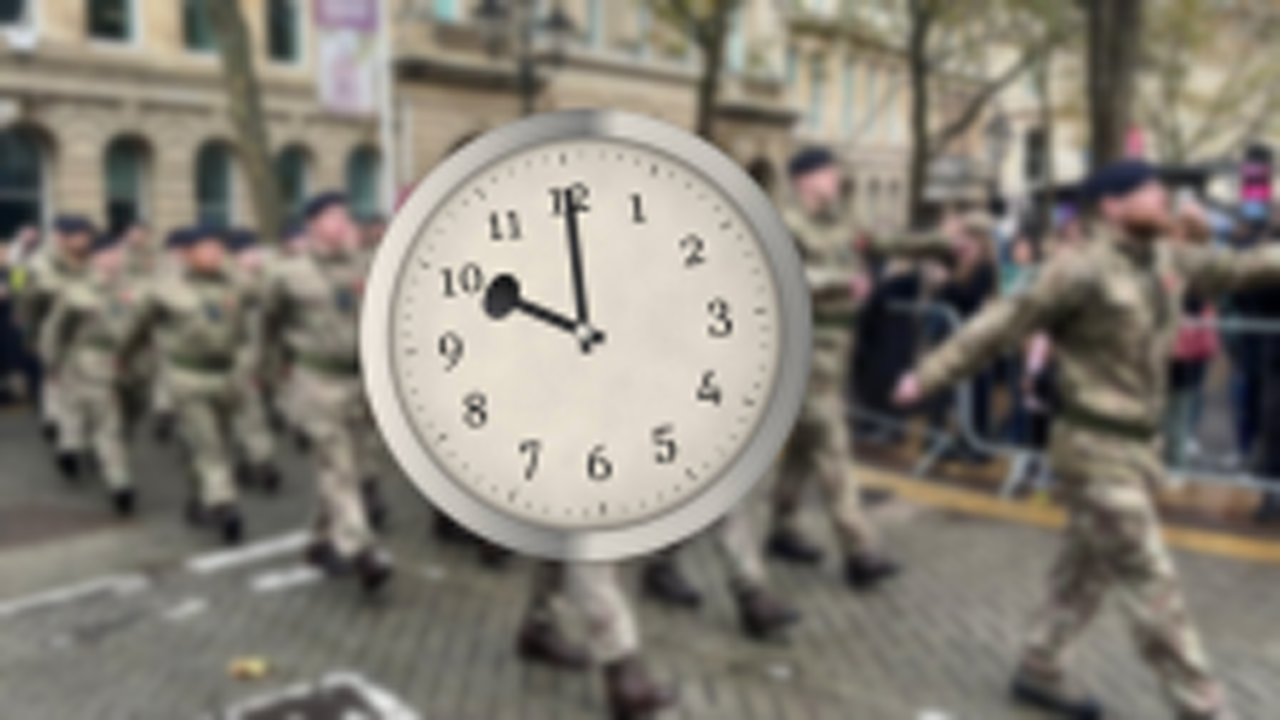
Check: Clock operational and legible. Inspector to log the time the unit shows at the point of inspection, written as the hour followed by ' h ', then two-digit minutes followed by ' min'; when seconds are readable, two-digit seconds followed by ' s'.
10 h 00 min
